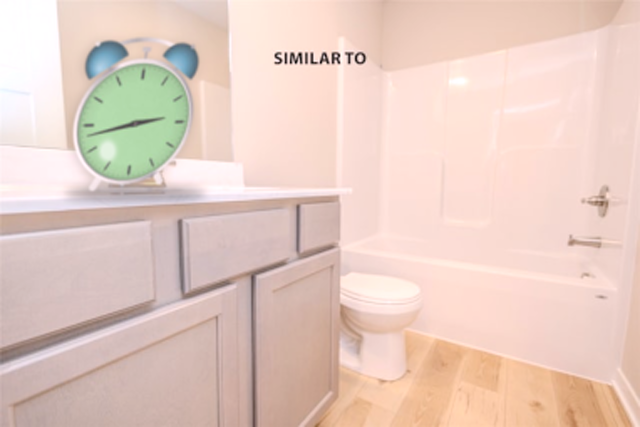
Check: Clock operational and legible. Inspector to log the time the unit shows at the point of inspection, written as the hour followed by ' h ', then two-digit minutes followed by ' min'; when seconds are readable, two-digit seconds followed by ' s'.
2 h 43 min
